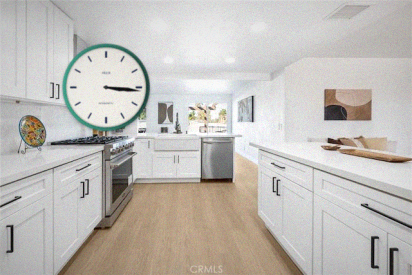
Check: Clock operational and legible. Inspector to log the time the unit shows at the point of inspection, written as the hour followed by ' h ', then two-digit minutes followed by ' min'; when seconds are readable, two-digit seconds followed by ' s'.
3 h 16 min
